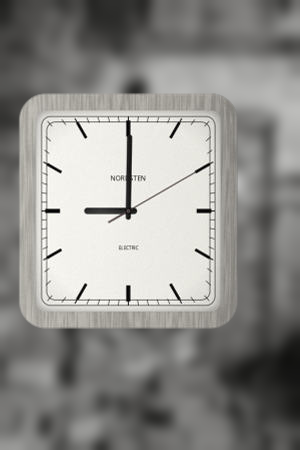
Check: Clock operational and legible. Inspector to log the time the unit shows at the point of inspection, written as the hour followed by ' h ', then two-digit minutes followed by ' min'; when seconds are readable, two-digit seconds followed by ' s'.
9 h 00 min 10 s
